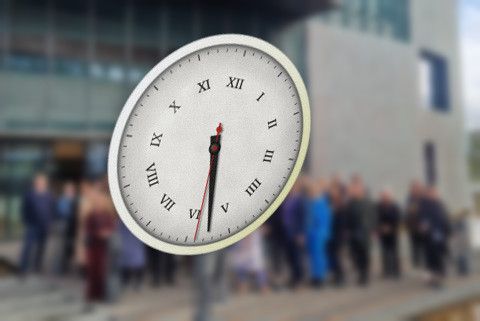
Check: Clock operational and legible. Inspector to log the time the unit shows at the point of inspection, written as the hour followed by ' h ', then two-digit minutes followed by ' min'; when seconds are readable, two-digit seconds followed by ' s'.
5 h 27 min 29 s
